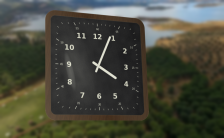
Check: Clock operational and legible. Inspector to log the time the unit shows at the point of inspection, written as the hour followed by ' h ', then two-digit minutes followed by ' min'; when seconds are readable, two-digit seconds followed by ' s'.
4 h 04 min
